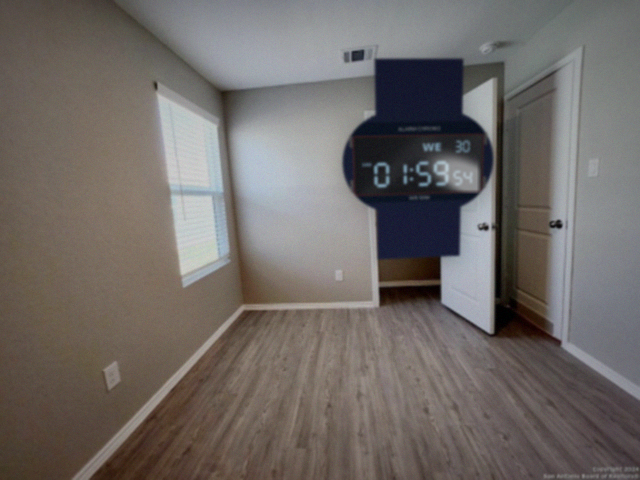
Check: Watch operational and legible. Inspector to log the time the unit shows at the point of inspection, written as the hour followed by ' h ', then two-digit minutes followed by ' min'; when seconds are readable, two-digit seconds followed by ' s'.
1 h 59 min 54 s
